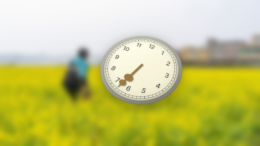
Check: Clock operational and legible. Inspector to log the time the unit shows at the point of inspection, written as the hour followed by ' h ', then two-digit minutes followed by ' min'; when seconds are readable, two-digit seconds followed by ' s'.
6 h 33 min
